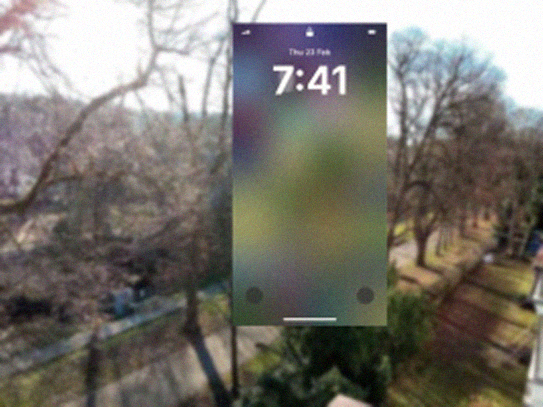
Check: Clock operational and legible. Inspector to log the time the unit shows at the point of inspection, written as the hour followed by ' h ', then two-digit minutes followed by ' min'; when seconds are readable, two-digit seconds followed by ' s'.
7 h 41 min
